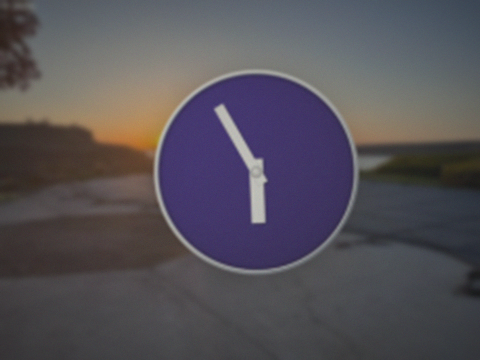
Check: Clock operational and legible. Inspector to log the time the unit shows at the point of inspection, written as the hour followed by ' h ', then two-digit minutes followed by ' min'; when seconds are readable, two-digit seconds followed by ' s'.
5 h 55 min
